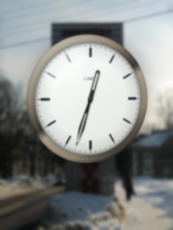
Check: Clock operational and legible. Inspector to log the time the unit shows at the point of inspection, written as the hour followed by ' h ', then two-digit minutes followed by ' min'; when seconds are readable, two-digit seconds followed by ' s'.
12 h 33 min
